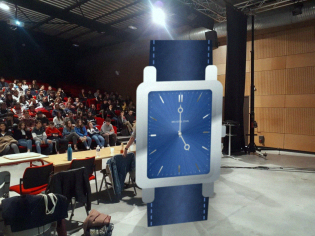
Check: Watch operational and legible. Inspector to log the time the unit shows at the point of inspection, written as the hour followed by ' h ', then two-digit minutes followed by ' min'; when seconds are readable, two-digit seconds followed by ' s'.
5 h 00 min
